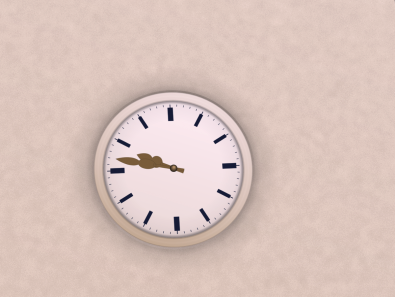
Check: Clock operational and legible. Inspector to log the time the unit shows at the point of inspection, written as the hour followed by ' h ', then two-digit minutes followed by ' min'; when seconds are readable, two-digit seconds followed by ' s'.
9 h 47 min
